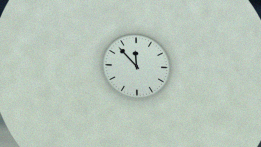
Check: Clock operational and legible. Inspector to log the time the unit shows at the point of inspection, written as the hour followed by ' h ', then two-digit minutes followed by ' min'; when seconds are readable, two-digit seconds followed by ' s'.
11 h 53 min
